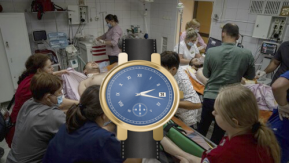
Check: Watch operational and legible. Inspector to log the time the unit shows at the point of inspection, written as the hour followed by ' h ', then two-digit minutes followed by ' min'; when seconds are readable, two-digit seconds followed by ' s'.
2 h 17 min
